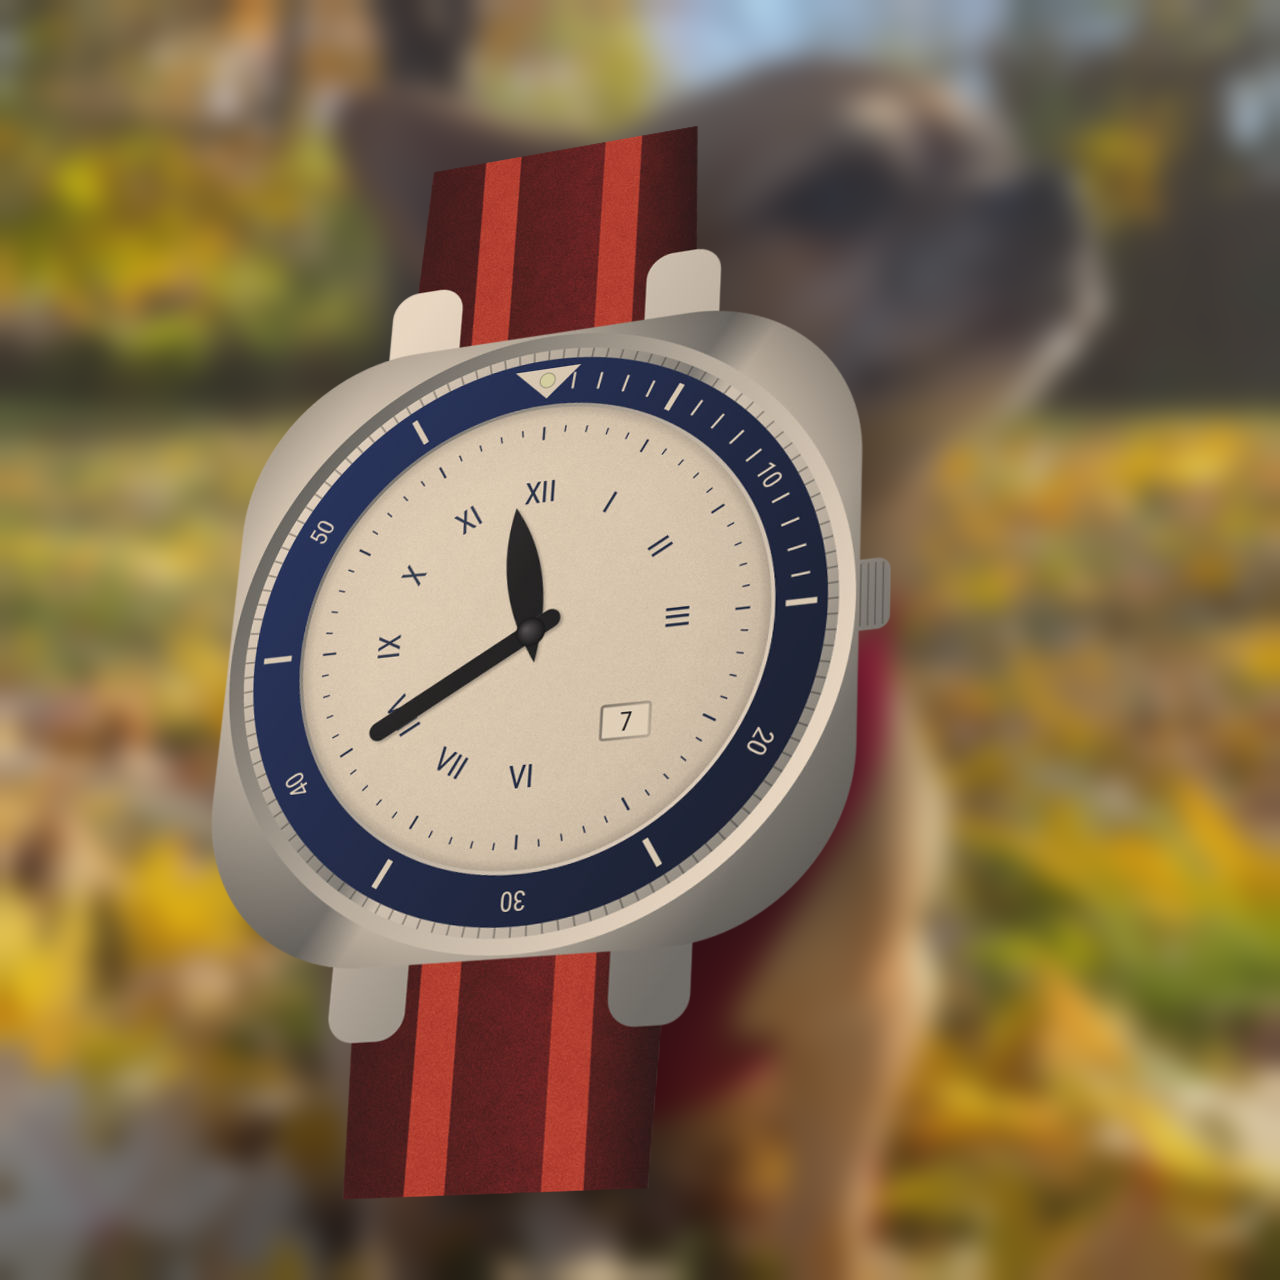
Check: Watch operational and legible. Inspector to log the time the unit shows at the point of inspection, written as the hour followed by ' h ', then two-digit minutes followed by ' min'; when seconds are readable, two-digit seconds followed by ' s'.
11 h 40 min
